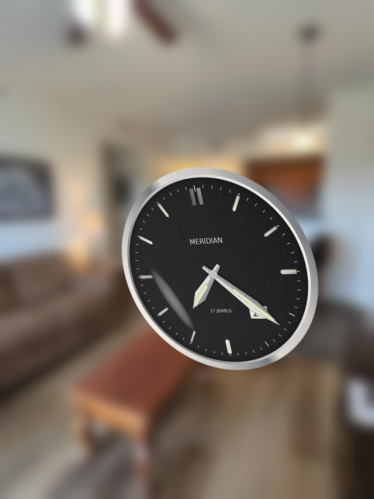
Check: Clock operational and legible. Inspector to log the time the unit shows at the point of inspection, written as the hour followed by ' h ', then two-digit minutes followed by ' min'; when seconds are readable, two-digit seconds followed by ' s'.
7 h 22 min
